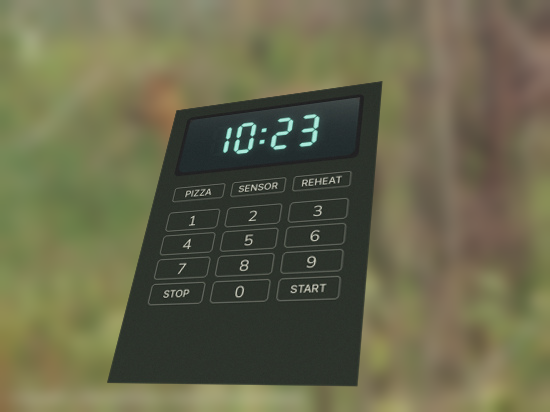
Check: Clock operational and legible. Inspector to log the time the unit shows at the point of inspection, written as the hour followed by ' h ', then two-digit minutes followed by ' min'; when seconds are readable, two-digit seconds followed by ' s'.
10 h 23 min
